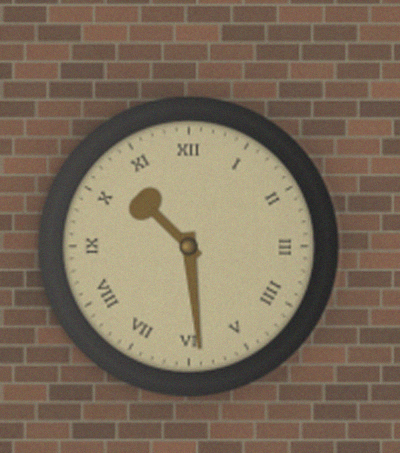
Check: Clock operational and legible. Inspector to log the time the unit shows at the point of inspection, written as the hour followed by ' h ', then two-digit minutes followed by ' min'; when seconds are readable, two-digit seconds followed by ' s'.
10 h 29 min
